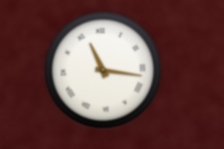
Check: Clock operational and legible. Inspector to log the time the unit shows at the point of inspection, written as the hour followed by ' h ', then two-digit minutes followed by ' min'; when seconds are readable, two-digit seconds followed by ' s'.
11 h 17 min
